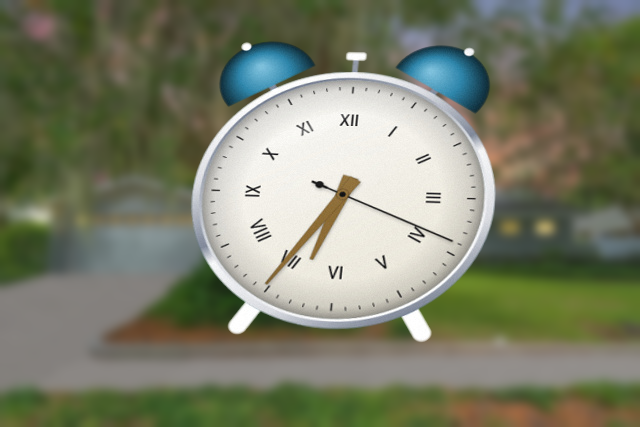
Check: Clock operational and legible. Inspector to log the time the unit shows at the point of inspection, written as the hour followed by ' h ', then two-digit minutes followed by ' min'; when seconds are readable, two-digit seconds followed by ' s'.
6 h 35 min 19 s
